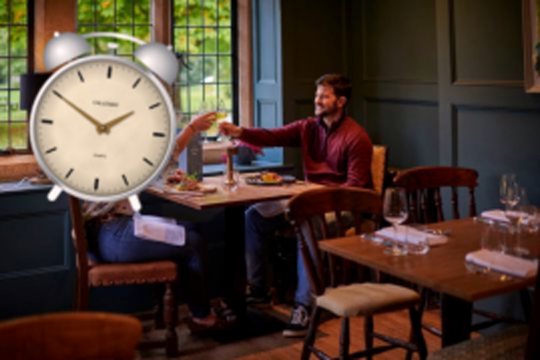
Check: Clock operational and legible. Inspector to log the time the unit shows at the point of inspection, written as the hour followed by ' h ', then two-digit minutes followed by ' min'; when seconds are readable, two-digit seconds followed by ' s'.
1 h 50 min
